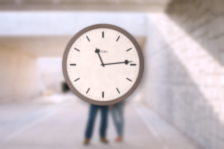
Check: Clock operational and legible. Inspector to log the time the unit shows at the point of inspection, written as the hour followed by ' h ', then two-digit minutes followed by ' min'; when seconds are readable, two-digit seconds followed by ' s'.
11 h 14 min
